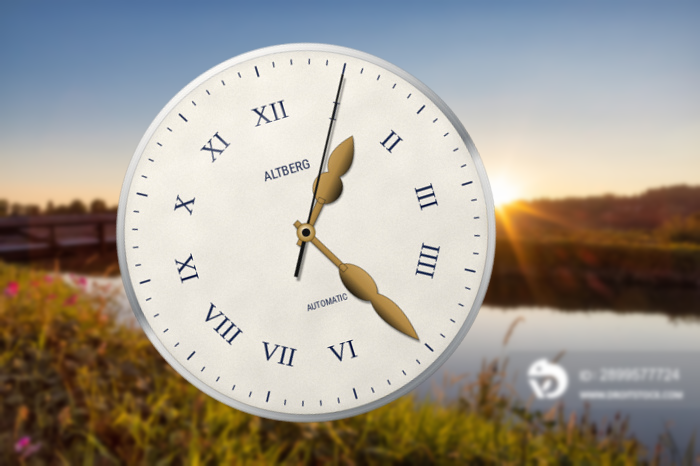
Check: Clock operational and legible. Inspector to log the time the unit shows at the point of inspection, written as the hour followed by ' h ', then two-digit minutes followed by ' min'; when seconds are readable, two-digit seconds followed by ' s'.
1 h 25 min 05 s
